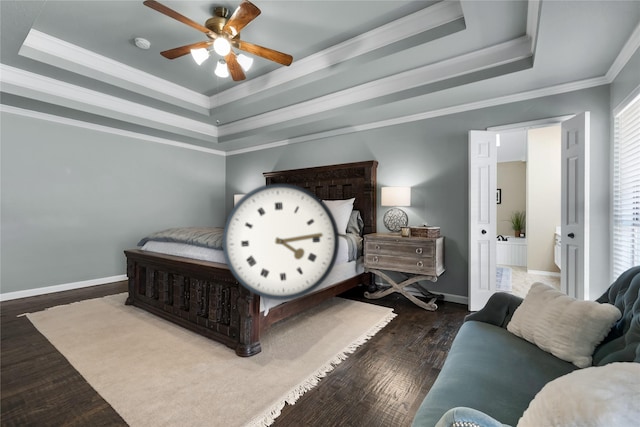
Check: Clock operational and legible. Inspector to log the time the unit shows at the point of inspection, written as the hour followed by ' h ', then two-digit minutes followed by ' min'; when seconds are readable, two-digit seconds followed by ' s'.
4 h 14 min
